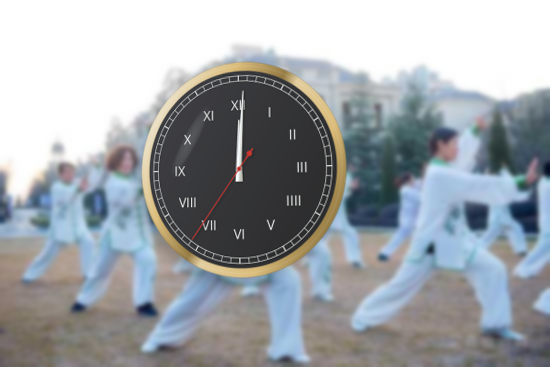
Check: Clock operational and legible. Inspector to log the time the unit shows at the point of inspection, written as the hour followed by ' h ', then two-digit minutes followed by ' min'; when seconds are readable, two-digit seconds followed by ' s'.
12 h 00 min 36 s
